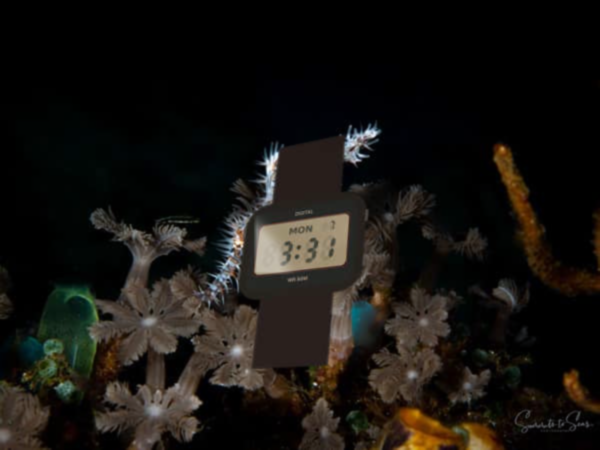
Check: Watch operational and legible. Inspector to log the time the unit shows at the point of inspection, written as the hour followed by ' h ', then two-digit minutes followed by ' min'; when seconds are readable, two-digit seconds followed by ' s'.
3 h 31 min
